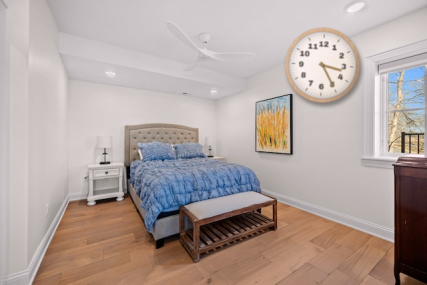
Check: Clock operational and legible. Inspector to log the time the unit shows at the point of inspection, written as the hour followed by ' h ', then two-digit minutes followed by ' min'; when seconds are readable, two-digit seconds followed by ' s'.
3 h 25 min
